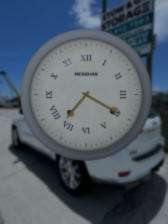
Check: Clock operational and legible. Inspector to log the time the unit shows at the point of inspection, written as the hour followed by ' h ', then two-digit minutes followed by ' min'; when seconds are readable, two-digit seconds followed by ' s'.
7 h 20 min
